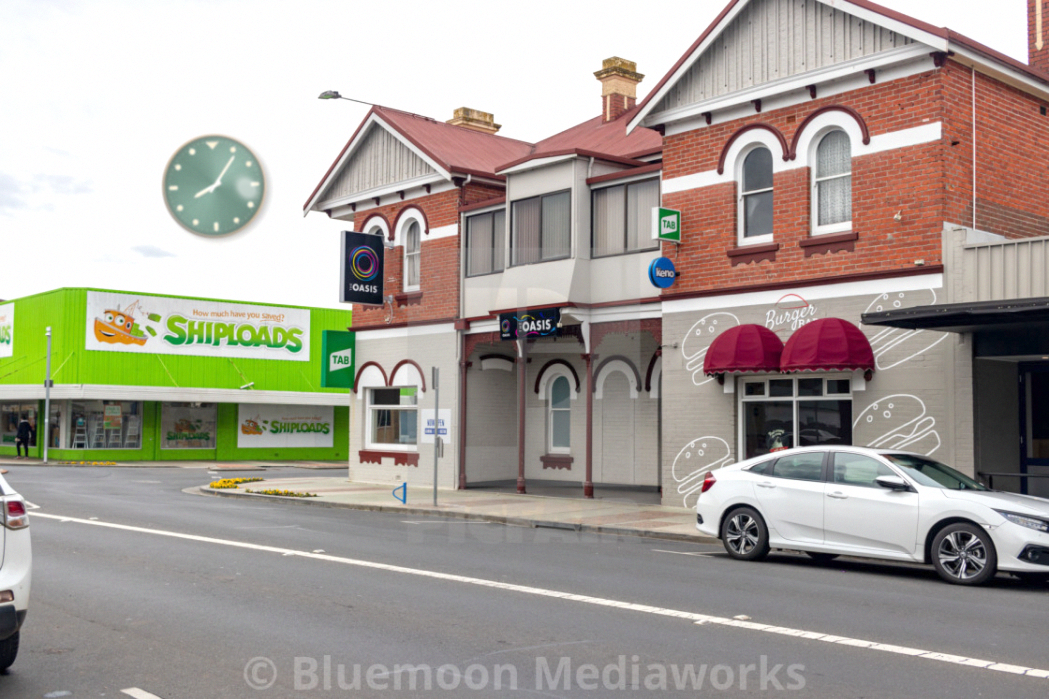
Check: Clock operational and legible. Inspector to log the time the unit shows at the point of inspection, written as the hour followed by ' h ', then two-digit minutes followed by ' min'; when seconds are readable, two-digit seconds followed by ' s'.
8 h 06 min
